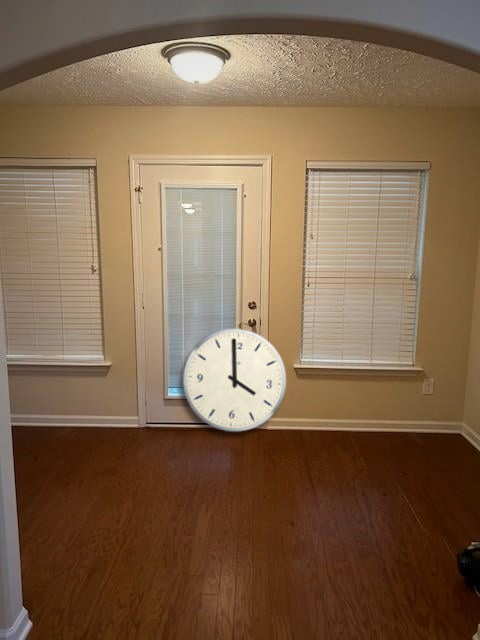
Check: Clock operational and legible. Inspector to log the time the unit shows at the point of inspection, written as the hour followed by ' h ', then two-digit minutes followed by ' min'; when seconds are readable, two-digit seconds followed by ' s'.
3 h 59 min
